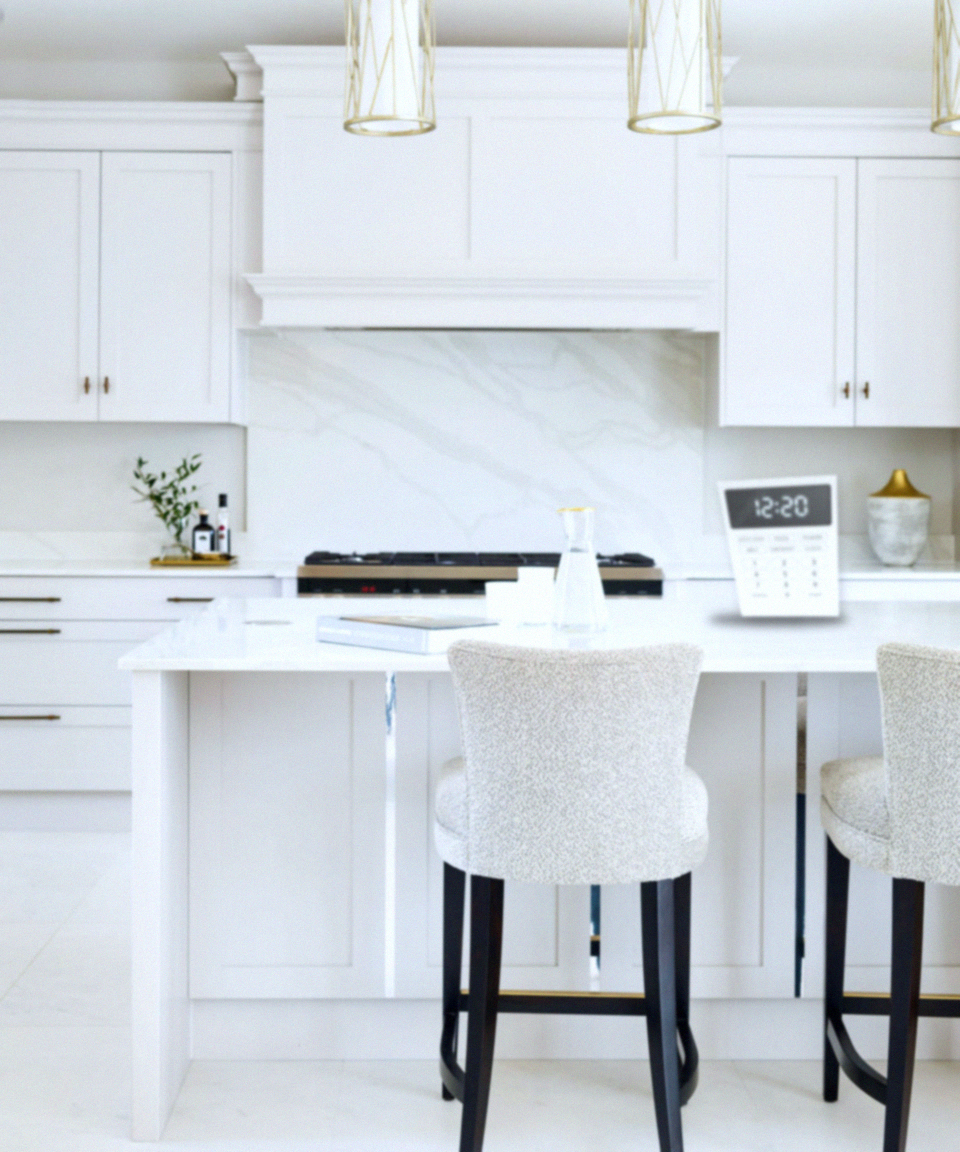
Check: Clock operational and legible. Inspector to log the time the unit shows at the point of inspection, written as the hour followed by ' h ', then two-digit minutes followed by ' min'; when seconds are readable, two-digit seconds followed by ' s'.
12 h 20 min
